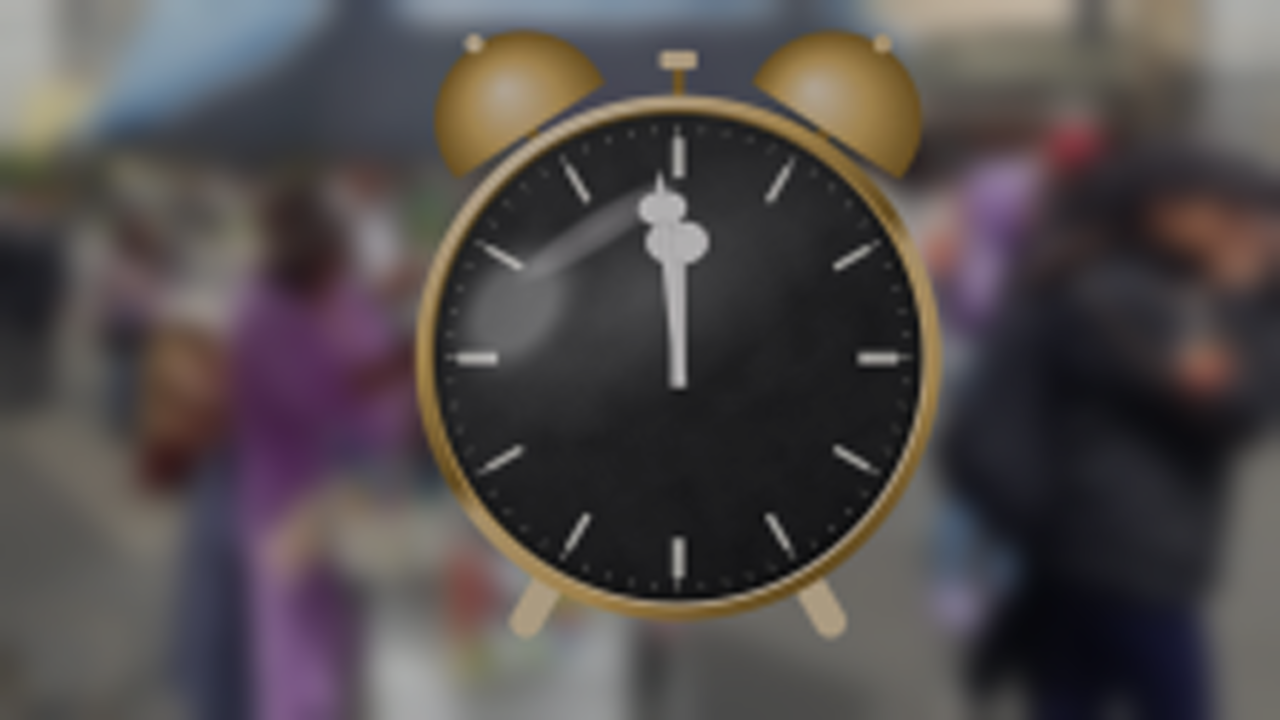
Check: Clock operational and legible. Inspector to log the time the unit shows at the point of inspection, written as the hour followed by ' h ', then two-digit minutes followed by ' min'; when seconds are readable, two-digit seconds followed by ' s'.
11 h 59 min
